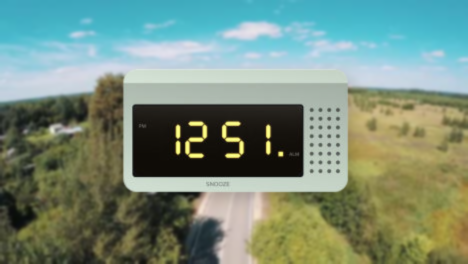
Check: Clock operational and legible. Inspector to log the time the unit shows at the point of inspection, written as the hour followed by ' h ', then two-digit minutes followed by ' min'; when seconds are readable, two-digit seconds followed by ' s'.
12 h 51 min
